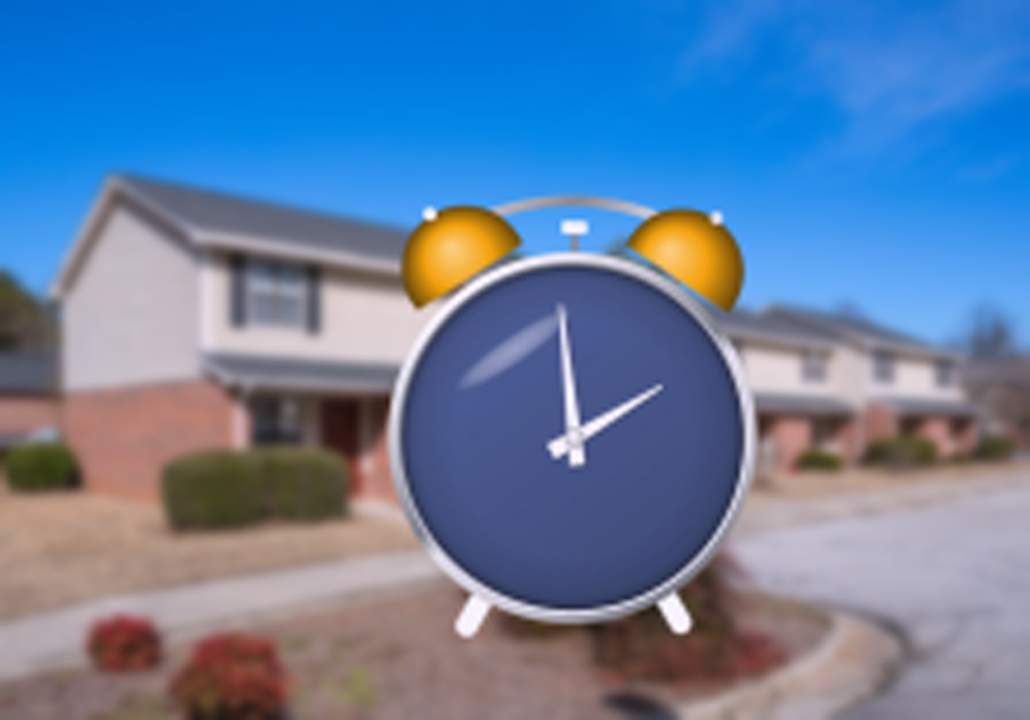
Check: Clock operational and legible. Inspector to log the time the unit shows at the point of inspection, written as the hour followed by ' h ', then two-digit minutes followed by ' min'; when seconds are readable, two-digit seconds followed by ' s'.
1 h 59 min
